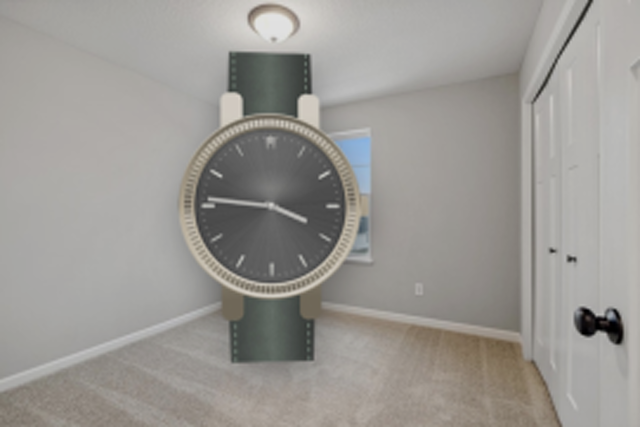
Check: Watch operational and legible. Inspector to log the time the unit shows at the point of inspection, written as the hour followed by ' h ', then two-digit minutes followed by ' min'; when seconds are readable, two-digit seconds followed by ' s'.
3 h 46 min
